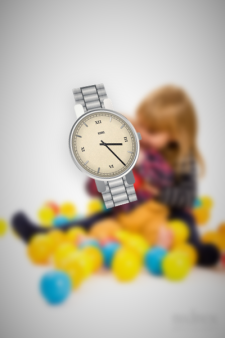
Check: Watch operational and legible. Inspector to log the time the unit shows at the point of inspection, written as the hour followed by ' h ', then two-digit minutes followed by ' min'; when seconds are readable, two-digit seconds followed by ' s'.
3 h 25 min
